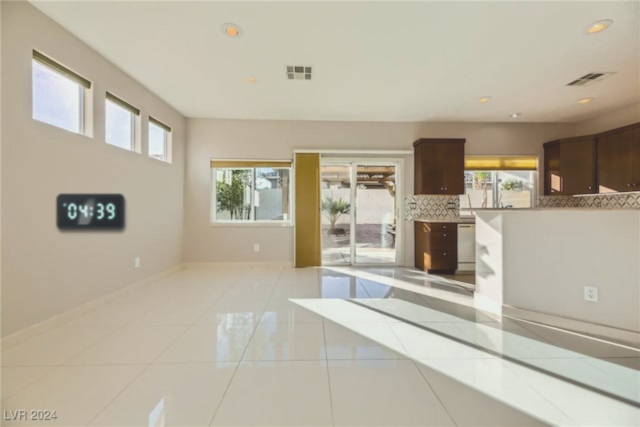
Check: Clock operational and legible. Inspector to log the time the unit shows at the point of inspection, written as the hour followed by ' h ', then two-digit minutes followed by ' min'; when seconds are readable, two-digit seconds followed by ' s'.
4 h 39 min
